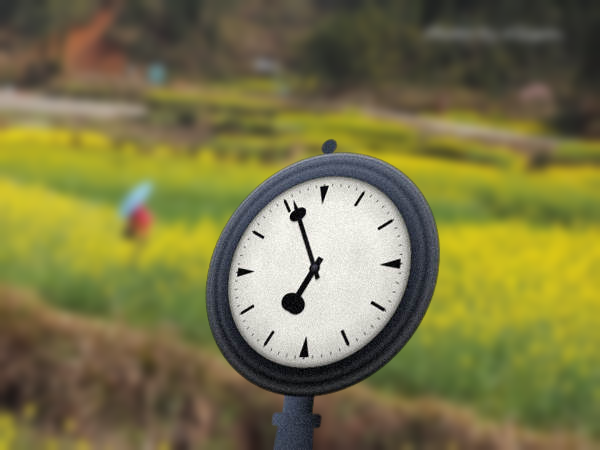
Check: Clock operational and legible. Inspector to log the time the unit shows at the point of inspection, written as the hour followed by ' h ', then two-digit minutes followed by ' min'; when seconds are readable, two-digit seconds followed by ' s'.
6 h 56 min
